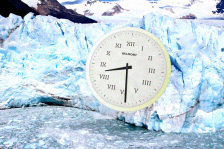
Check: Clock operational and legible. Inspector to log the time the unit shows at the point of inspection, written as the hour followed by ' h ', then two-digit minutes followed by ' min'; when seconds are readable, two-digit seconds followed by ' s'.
8 h 29 min
